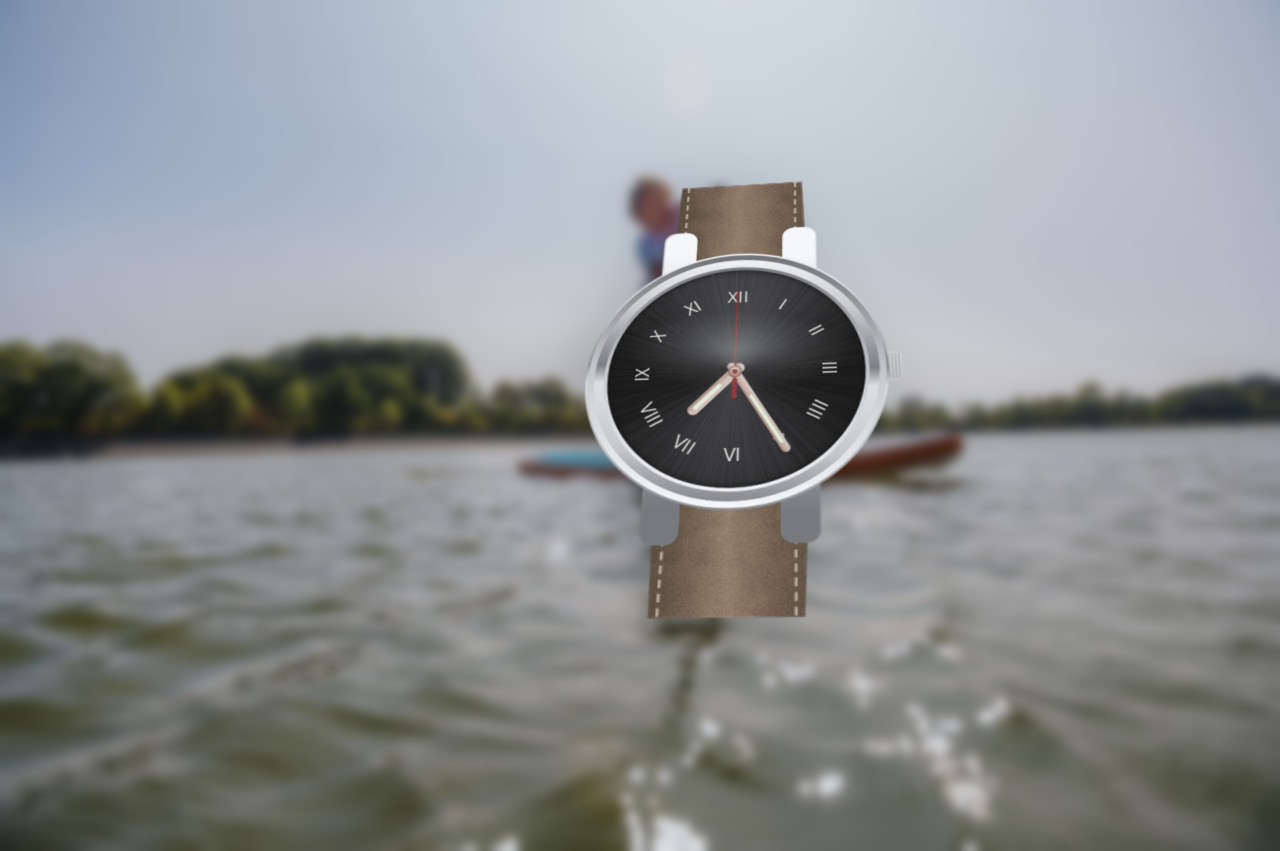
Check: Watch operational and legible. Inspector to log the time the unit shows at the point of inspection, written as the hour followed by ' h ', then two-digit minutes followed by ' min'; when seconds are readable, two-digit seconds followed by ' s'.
7 h 25 min 00 s
